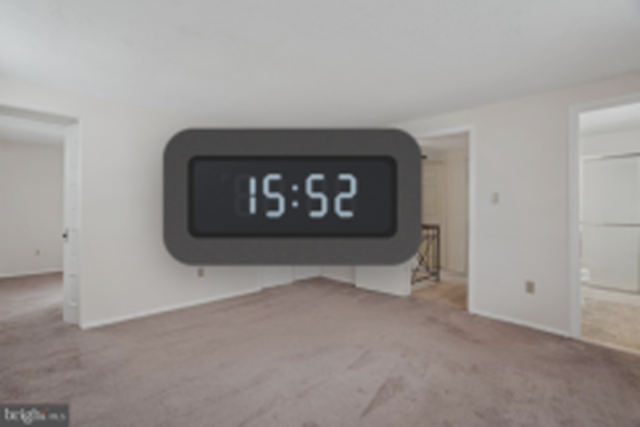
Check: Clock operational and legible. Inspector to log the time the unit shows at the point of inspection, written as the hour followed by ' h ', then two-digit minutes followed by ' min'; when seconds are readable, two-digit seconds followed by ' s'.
15 h 52 min
